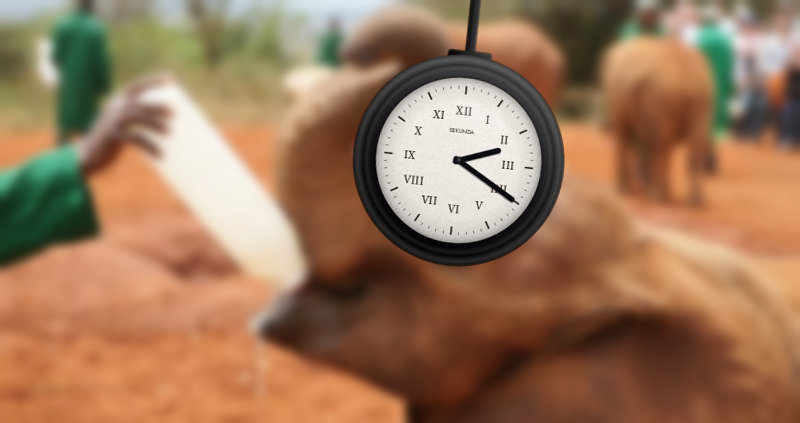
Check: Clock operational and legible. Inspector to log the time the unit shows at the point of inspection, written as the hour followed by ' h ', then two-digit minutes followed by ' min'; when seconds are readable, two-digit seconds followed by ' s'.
2 h 20 min
